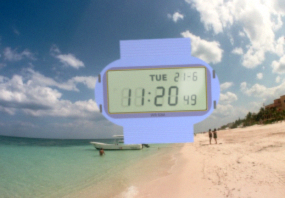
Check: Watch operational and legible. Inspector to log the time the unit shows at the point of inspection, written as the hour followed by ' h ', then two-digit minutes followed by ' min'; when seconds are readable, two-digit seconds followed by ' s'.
11 h 20 min 49 s
